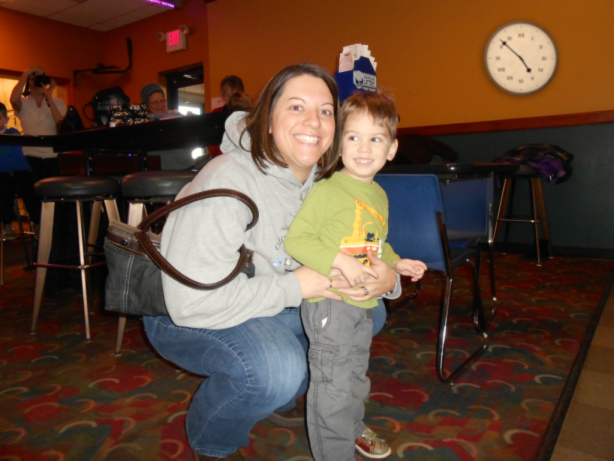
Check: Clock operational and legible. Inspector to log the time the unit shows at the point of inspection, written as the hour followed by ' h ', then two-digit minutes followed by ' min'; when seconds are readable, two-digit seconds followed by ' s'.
4 h 52 min
